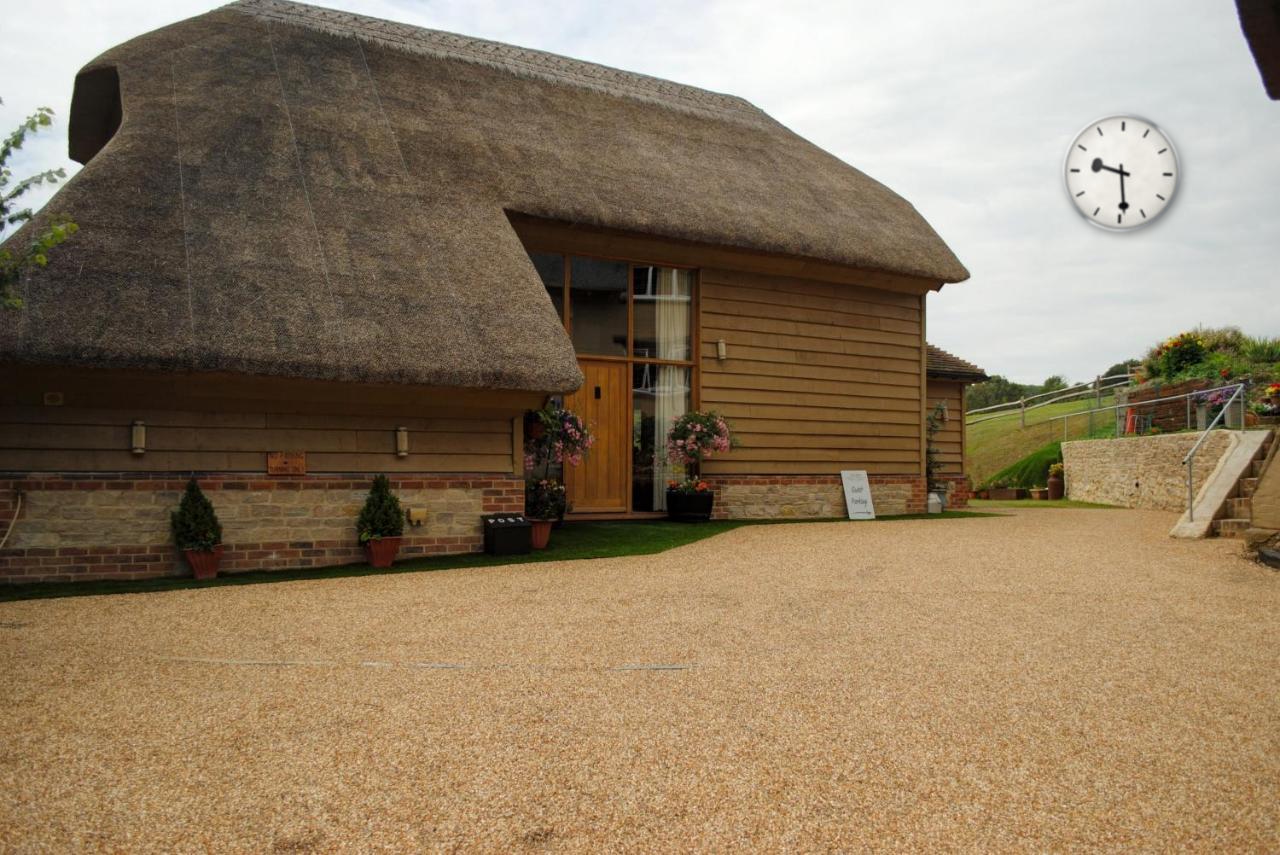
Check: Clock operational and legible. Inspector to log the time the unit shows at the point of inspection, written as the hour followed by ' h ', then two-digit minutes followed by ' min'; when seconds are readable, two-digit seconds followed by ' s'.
9 h 29 min
